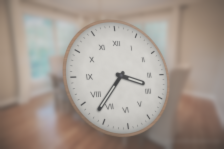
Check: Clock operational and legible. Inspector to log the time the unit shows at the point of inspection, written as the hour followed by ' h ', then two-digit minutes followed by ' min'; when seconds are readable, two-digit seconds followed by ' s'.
3 h 37 min
